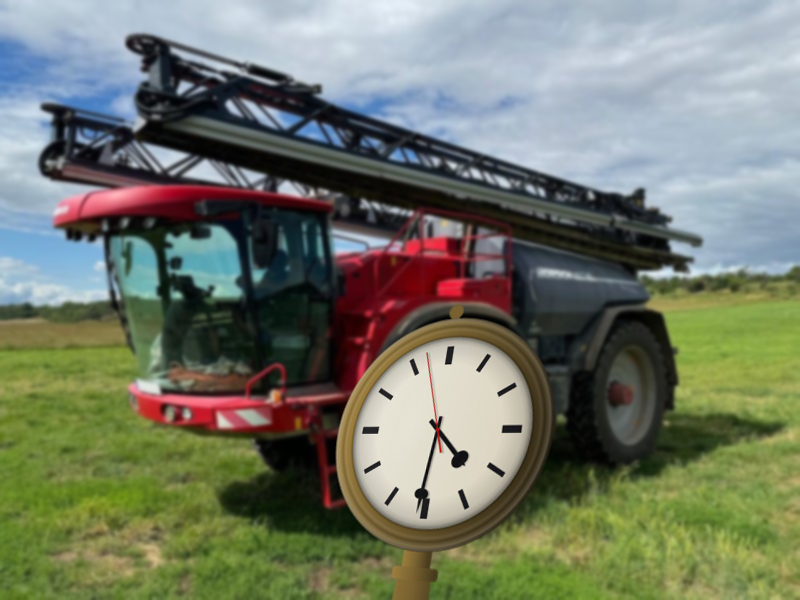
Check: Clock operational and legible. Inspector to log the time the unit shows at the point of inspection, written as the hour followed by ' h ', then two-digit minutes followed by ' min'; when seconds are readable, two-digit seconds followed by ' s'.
4 h 30 min 57 s
